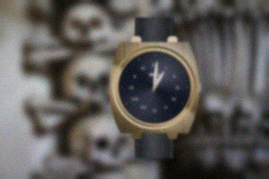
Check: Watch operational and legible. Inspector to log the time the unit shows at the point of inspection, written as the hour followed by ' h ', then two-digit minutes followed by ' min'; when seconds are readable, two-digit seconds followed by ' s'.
1 h 01 min
